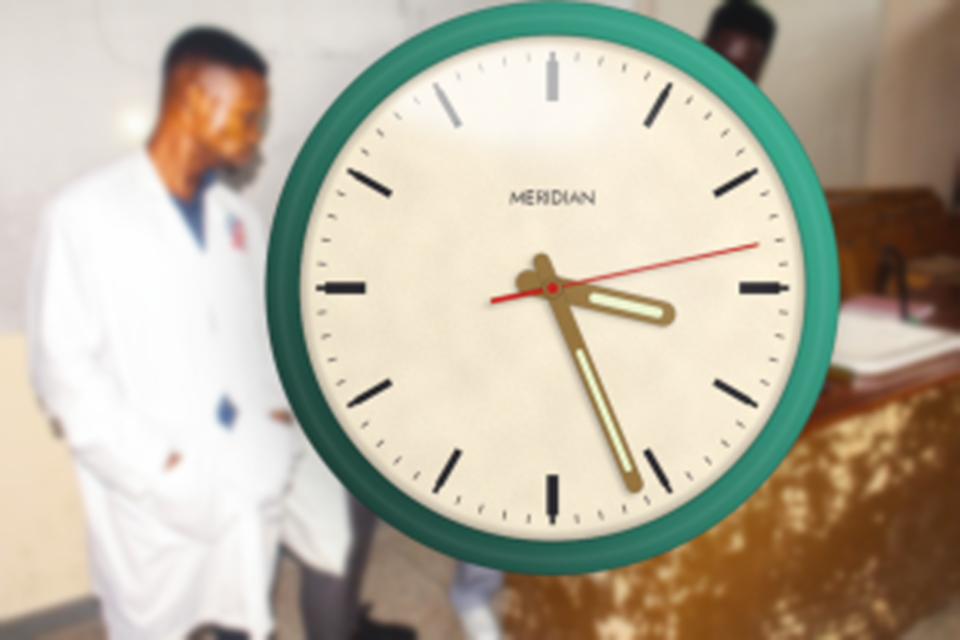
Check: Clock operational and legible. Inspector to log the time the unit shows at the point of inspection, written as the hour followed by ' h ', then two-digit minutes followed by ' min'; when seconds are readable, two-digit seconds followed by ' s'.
3 h 26 min 13 s
